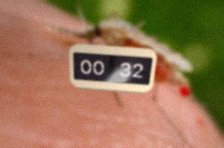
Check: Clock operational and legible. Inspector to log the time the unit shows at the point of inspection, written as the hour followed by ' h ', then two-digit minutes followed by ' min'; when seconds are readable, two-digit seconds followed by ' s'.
0 h 32 min
